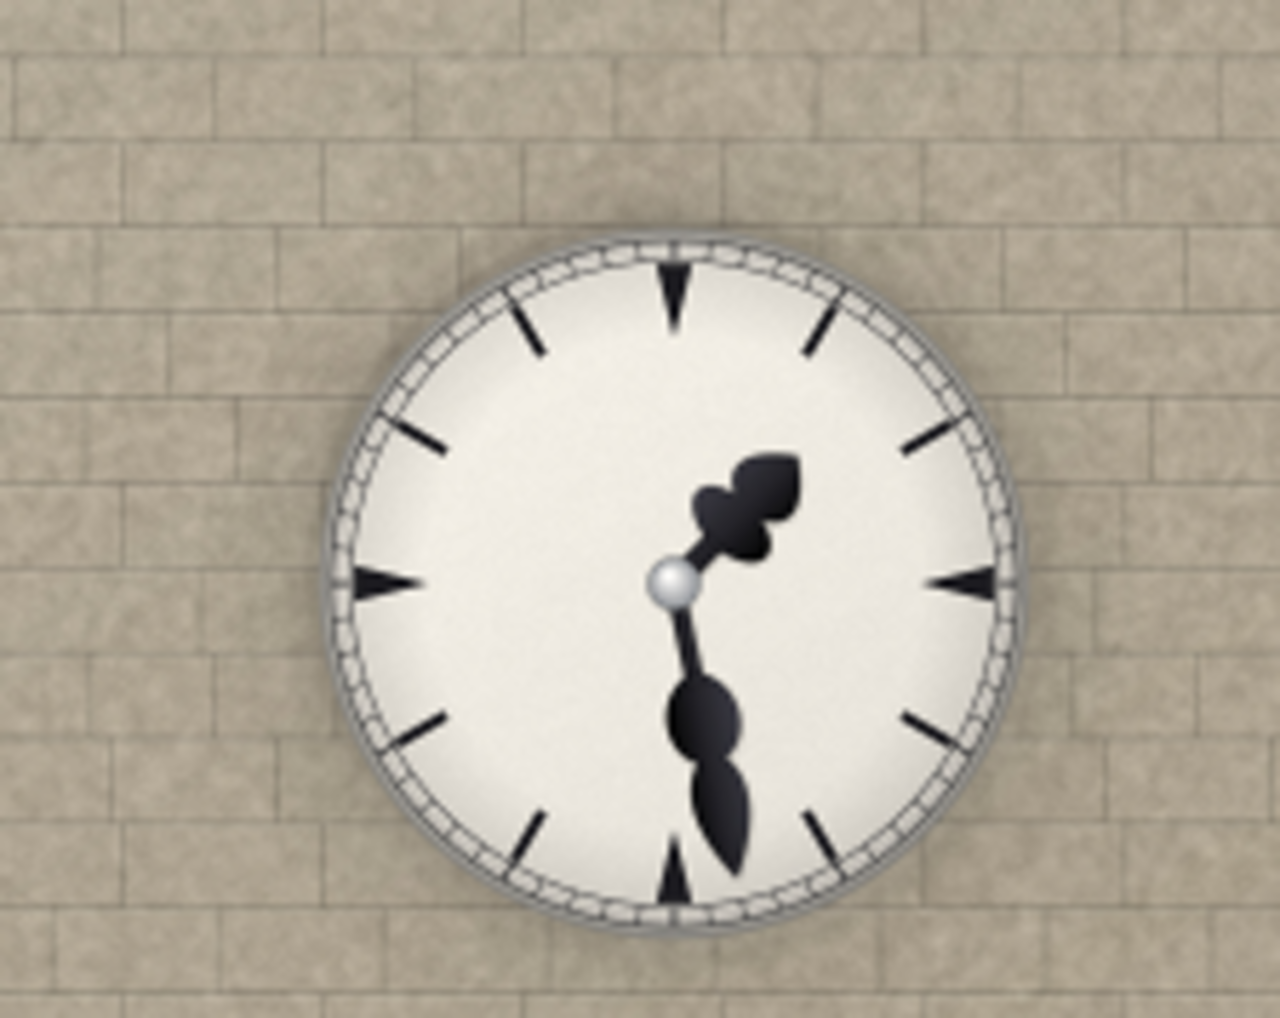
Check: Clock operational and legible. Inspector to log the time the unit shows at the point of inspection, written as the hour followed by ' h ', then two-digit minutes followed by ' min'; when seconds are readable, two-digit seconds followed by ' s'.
1 h 28 min
